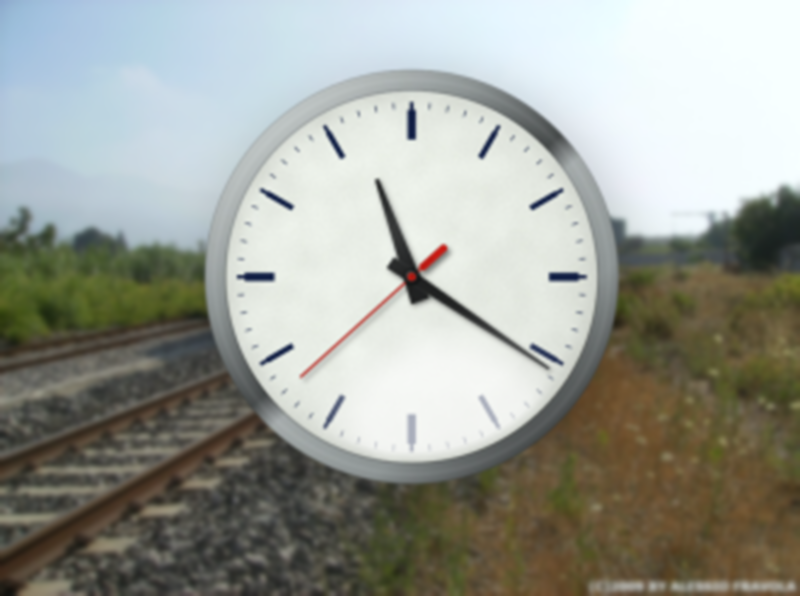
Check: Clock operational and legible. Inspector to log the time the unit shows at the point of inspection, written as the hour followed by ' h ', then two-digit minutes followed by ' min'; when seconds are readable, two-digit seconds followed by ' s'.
11 h 20 min 38 s
